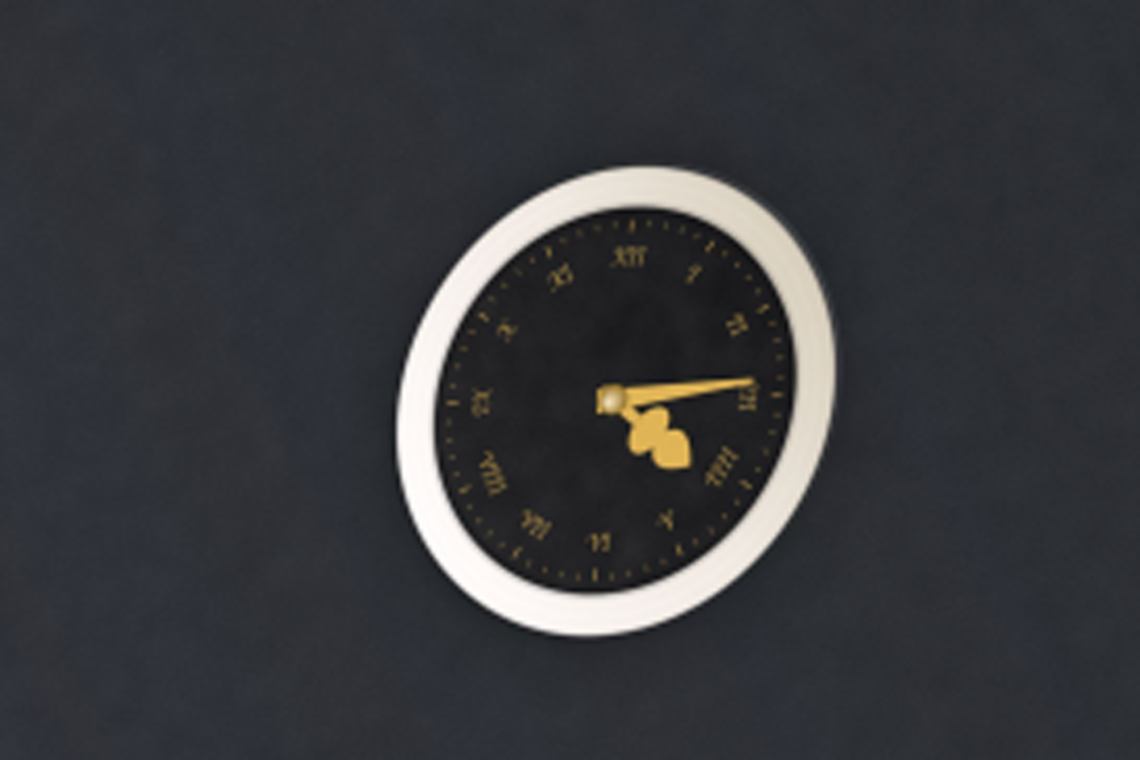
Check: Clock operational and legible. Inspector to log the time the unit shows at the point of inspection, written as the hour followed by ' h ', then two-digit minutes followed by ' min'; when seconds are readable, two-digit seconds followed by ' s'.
4 h 14 min
